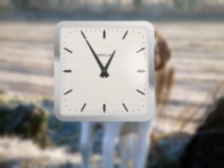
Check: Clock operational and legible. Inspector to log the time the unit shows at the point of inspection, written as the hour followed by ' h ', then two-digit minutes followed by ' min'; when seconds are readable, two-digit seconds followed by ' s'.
12 h 55 min
